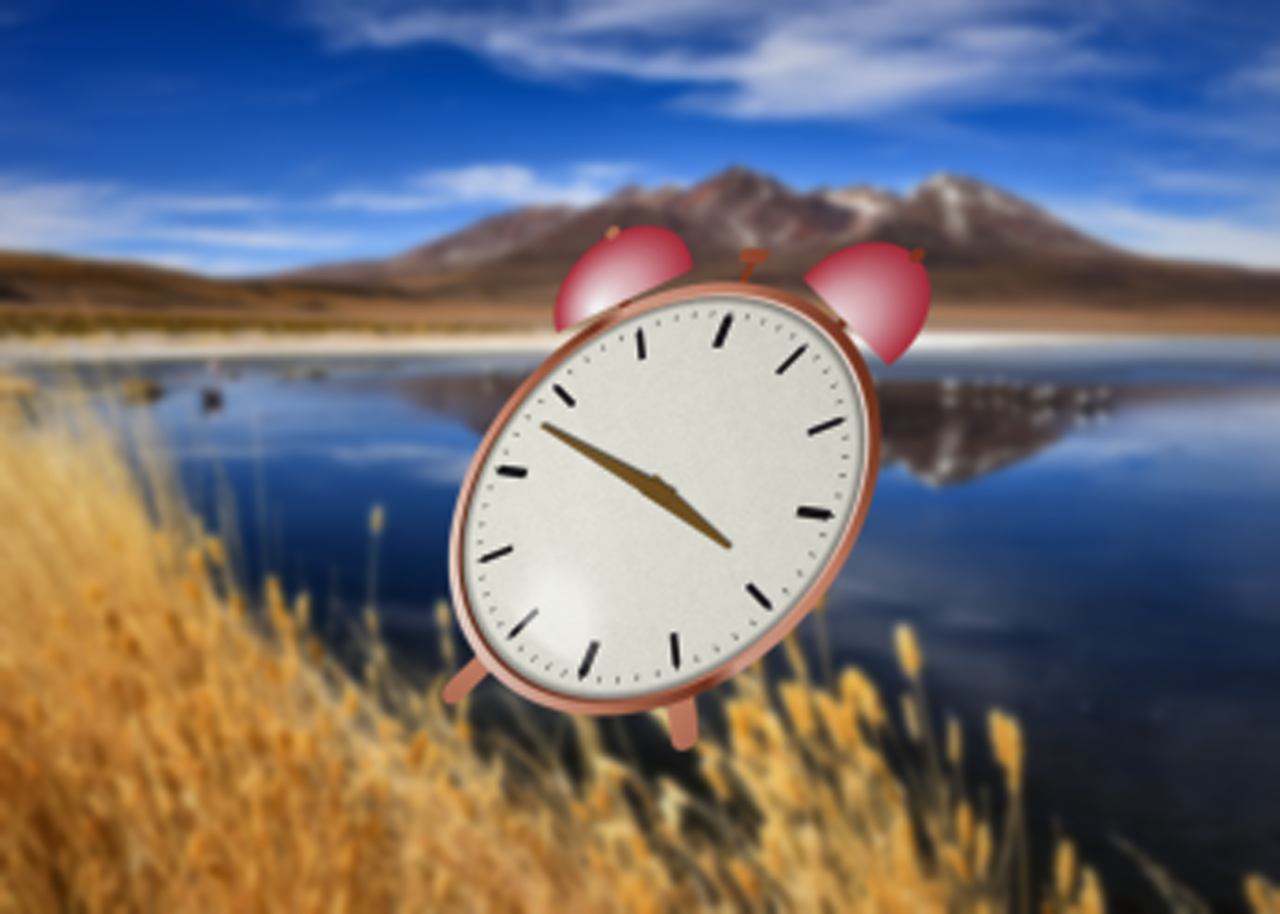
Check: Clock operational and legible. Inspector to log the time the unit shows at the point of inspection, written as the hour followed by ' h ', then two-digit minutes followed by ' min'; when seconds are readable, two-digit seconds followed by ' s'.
3 h 48 min
